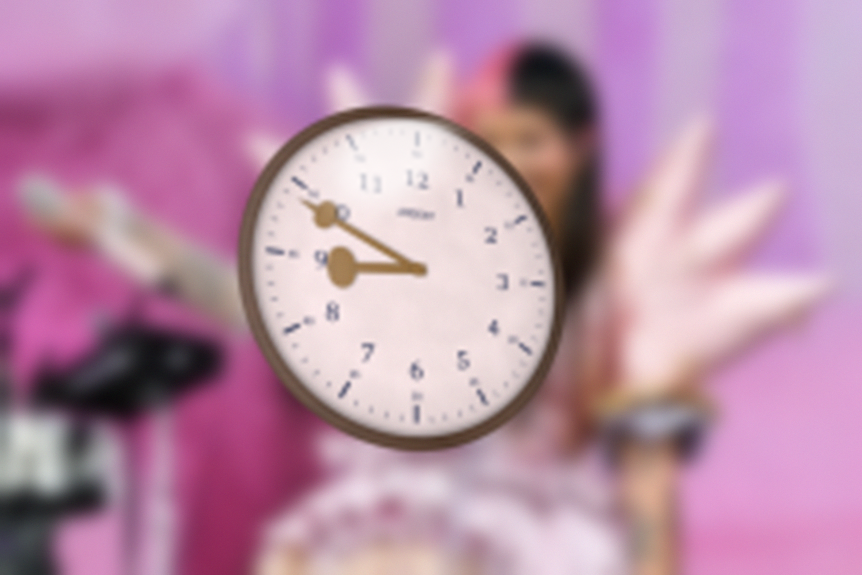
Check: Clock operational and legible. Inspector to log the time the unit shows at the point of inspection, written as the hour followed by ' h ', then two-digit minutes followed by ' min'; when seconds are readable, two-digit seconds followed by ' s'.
8 h 49 min
